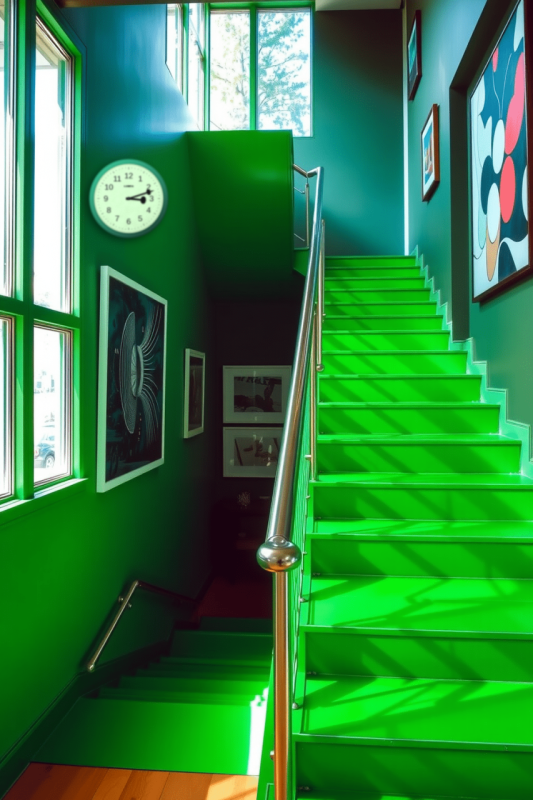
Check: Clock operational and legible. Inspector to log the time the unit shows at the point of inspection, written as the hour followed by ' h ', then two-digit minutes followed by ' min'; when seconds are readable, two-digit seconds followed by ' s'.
3 h 12 min
